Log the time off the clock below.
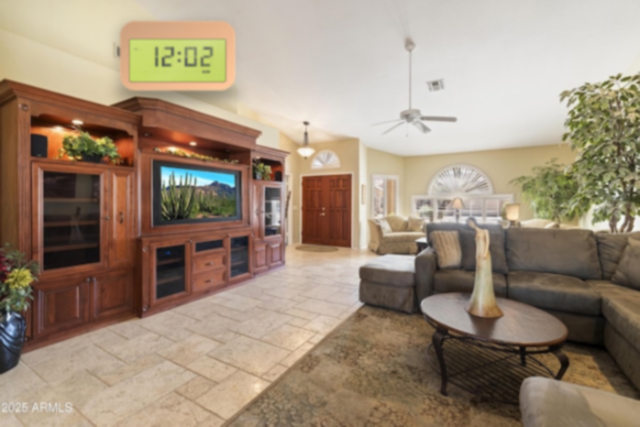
12:02
